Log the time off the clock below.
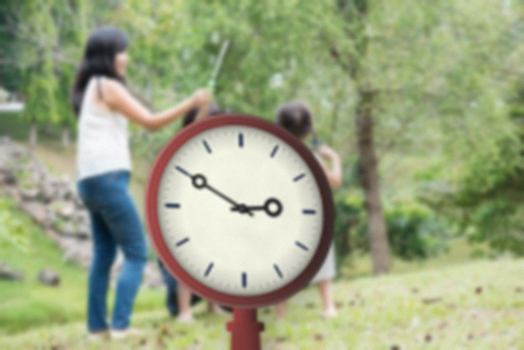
2:50
